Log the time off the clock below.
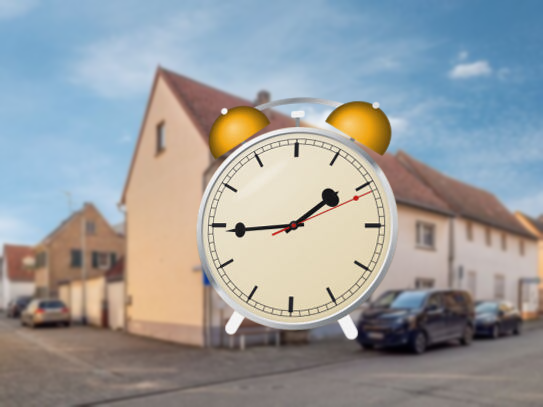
1:44:11
